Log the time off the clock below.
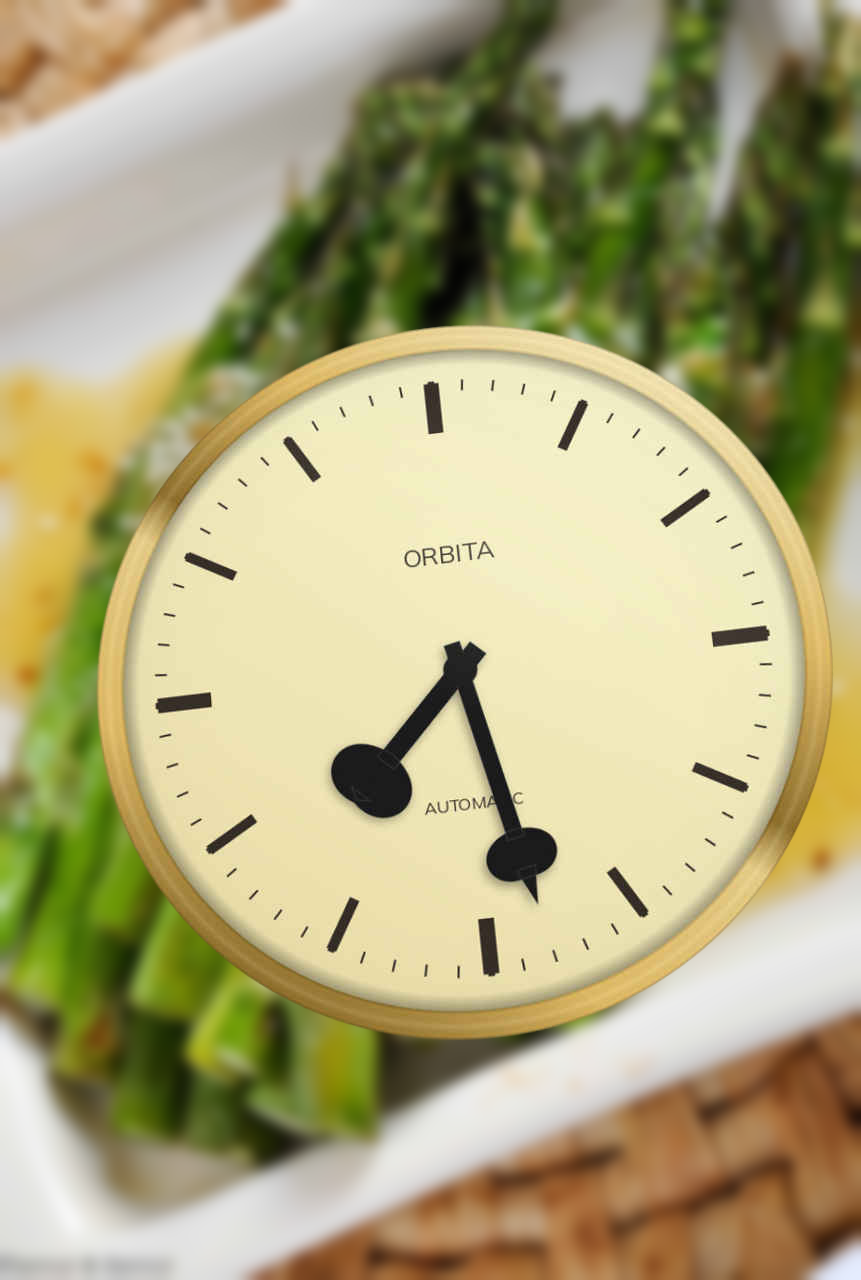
7:28
